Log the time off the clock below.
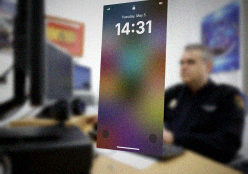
14:31
